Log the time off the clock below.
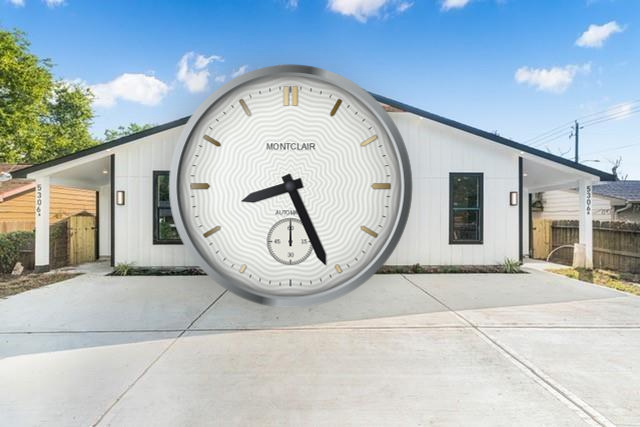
8:26
